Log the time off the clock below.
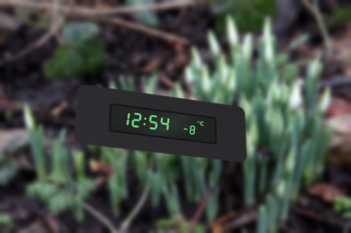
12:54
